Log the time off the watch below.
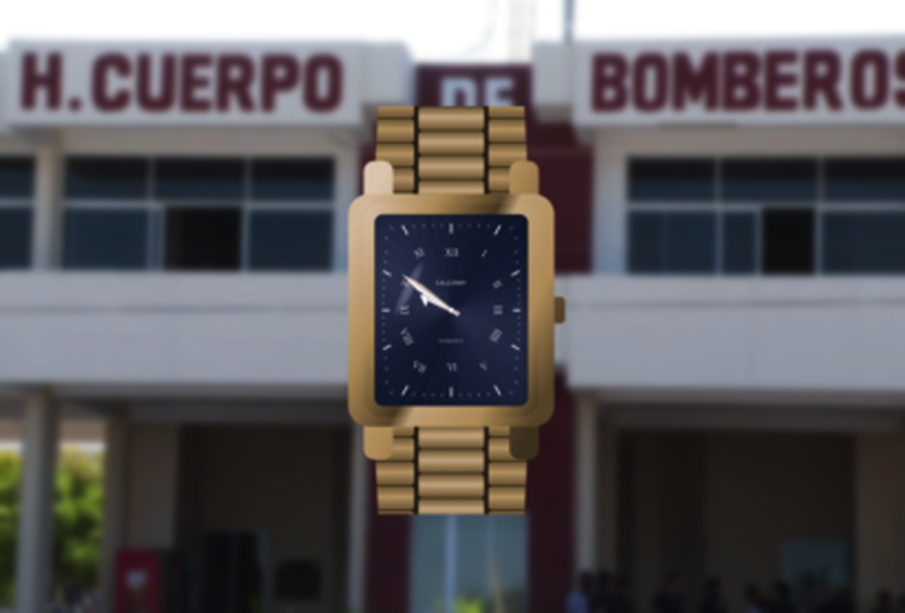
9:51
